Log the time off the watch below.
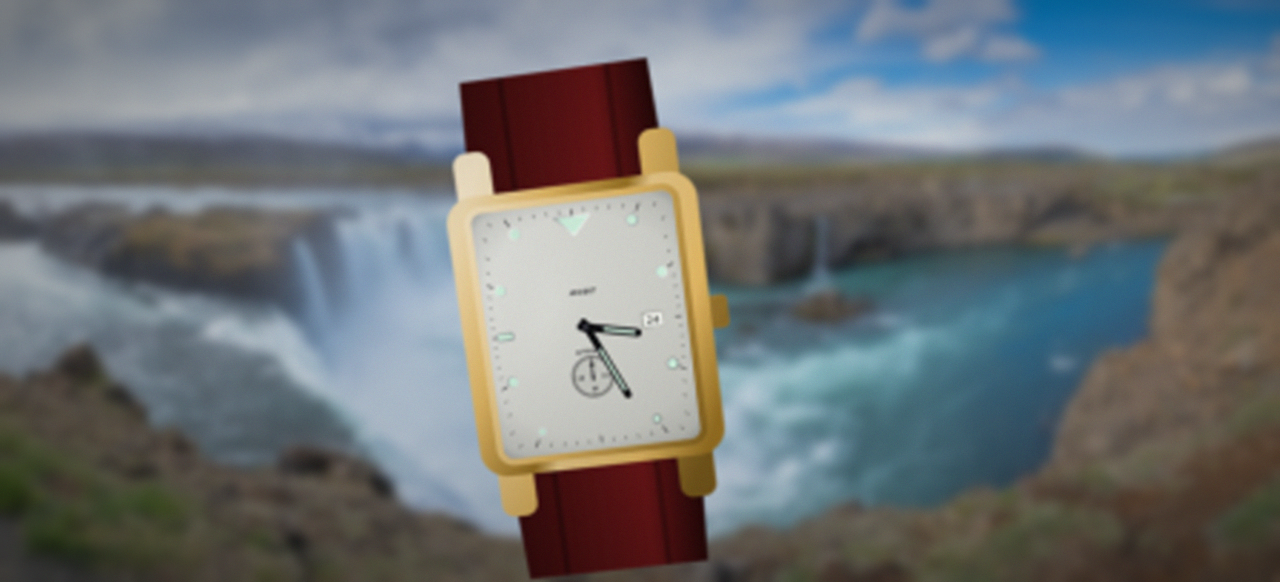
3:26
